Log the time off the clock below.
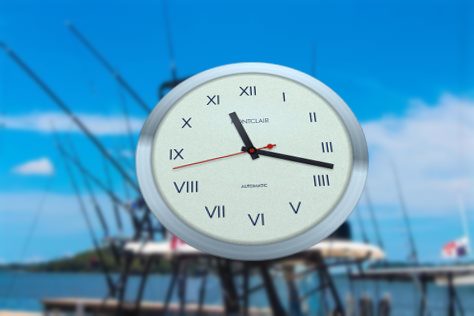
11:17:43
